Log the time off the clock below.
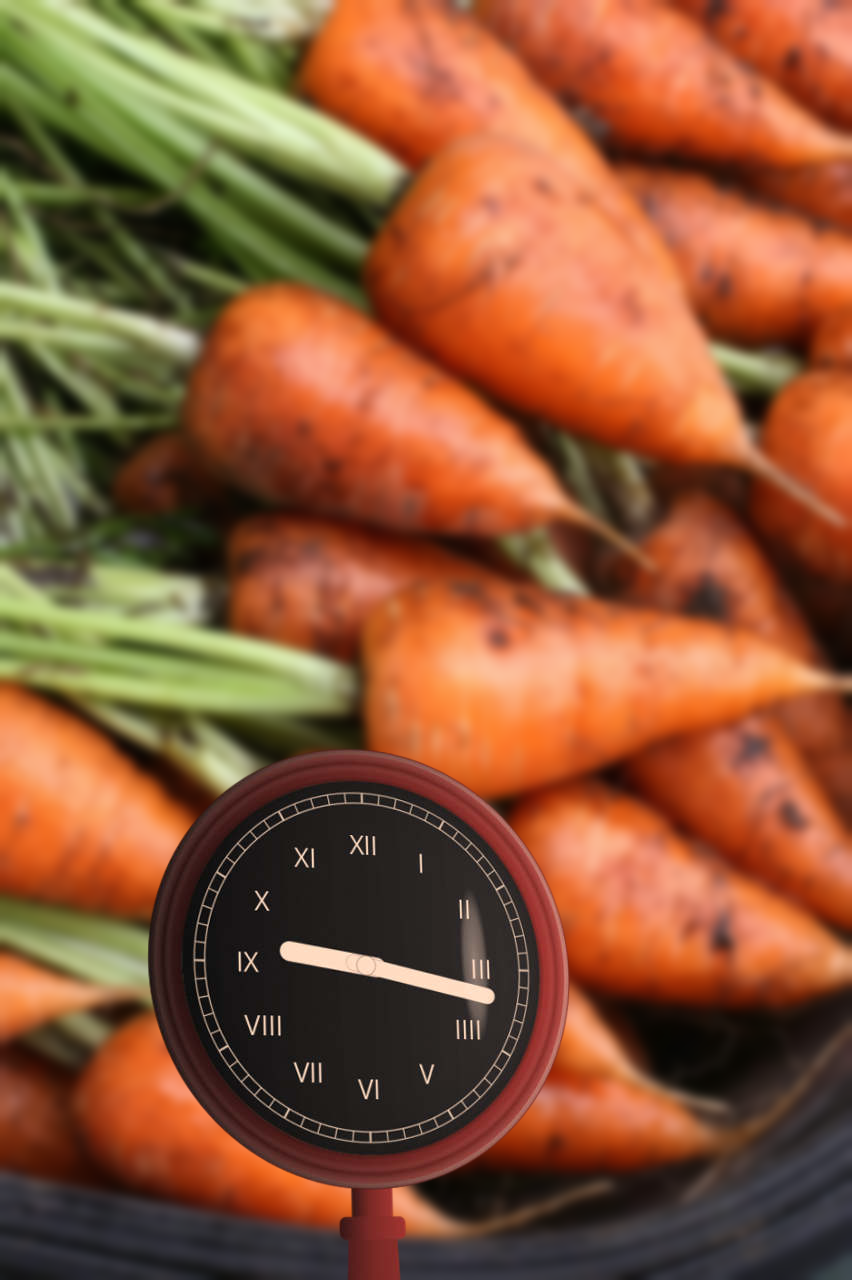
9:17
